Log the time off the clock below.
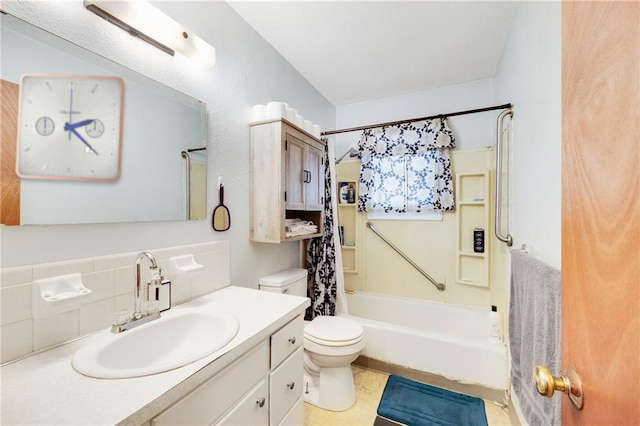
2:22
